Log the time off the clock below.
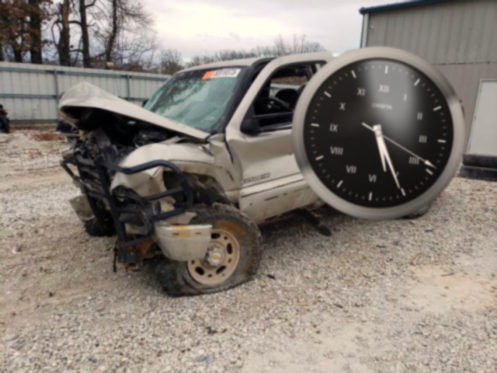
5:25:19
